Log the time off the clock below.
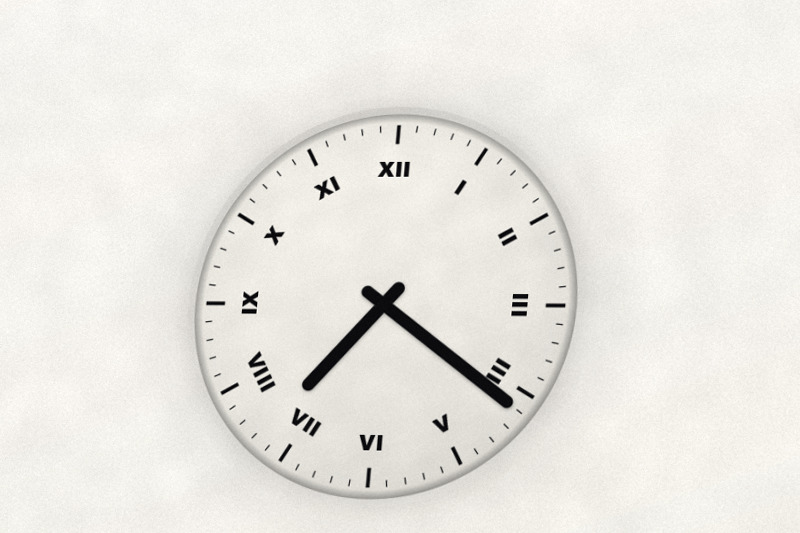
7:21
